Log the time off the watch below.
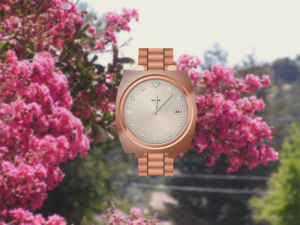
12:07
